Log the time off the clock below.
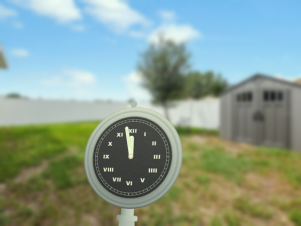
11:58
